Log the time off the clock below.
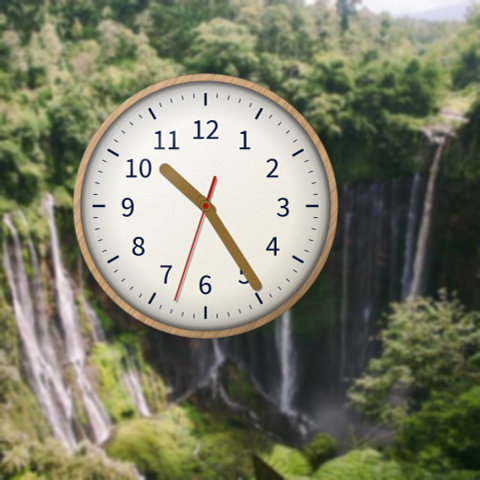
10:24:33
